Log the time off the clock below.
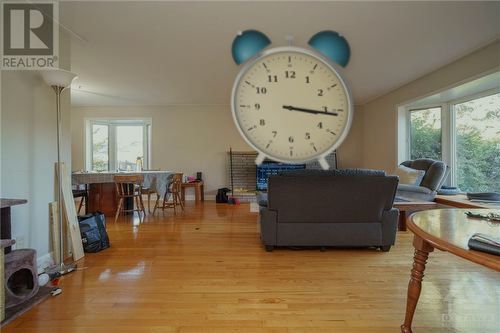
3:16
